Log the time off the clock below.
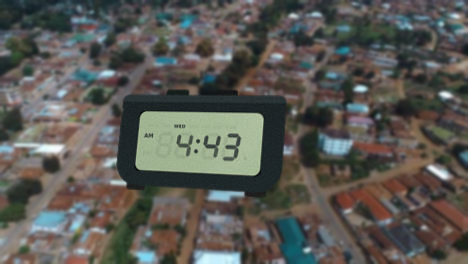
4:43
